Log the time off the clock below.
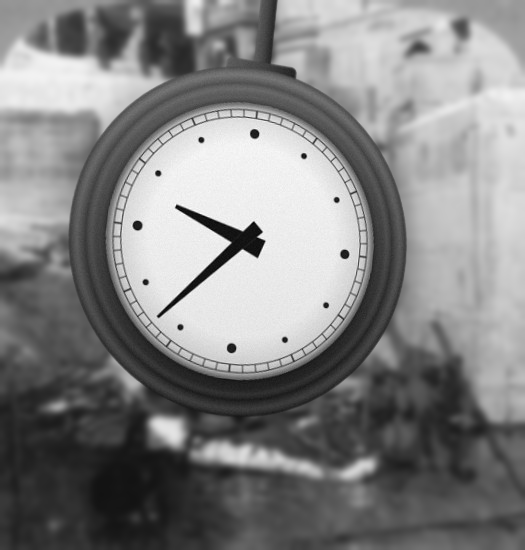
9:37
